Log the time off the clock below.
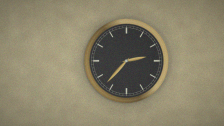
2:37
